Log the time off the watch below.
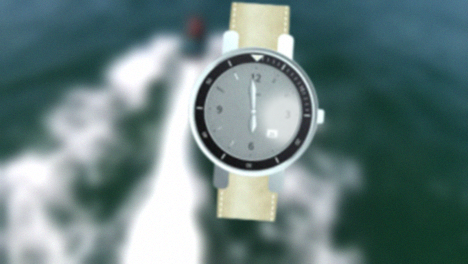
5:59
